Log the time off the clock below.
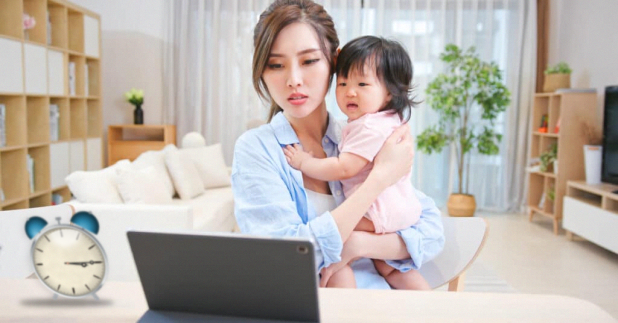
3:15
